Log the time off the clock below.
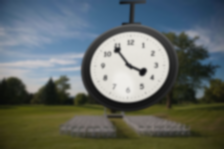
3:54
